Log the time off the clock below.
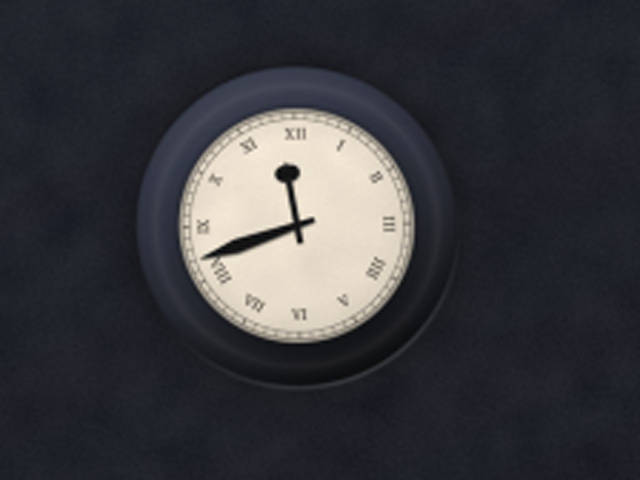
11:42
